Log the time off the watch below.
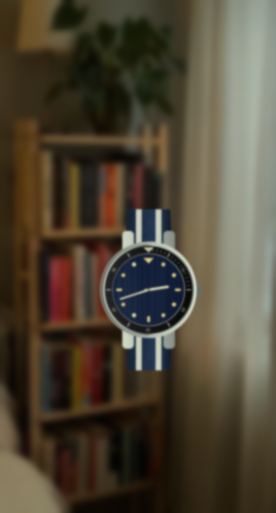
2:42
